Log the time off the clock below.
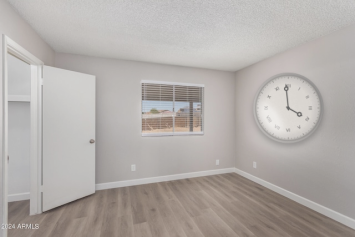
3:59
